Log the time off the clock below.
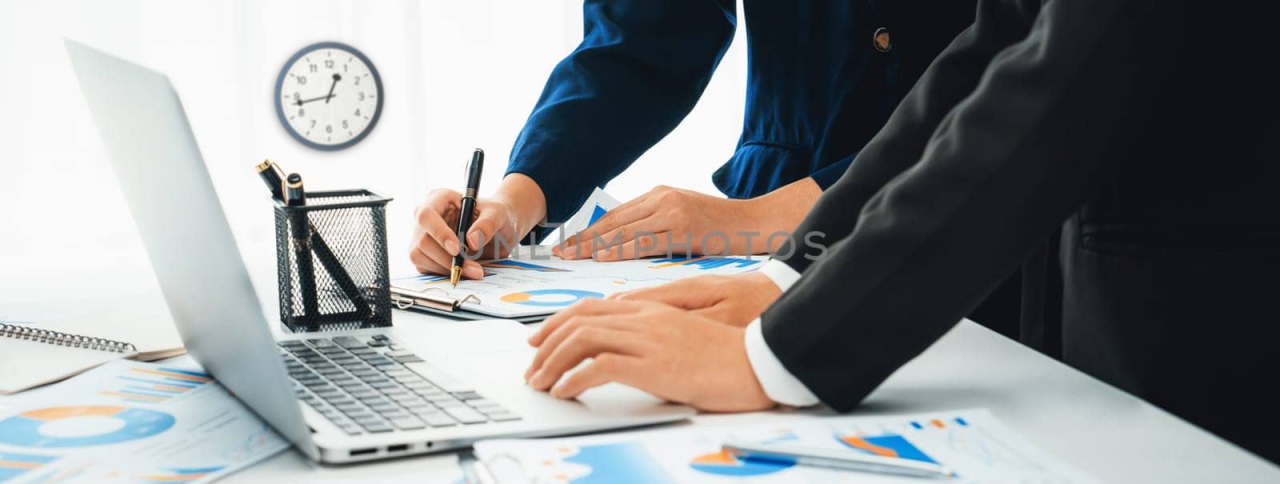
12:43
